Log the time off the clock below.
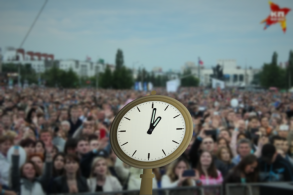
1:01
